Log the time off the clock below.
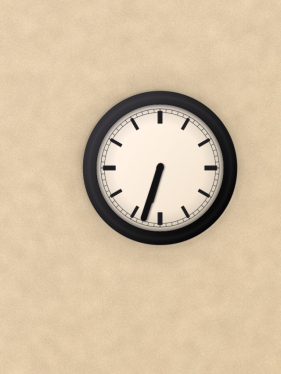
6:33
